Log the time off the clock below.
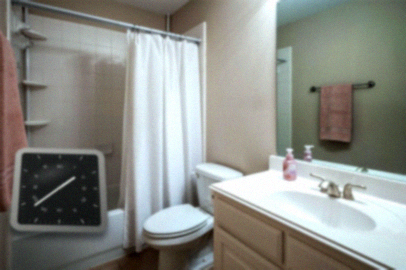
1:38
